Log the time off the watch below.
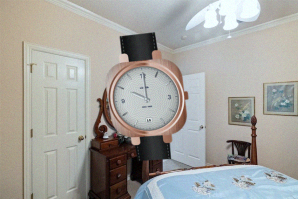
10:00
